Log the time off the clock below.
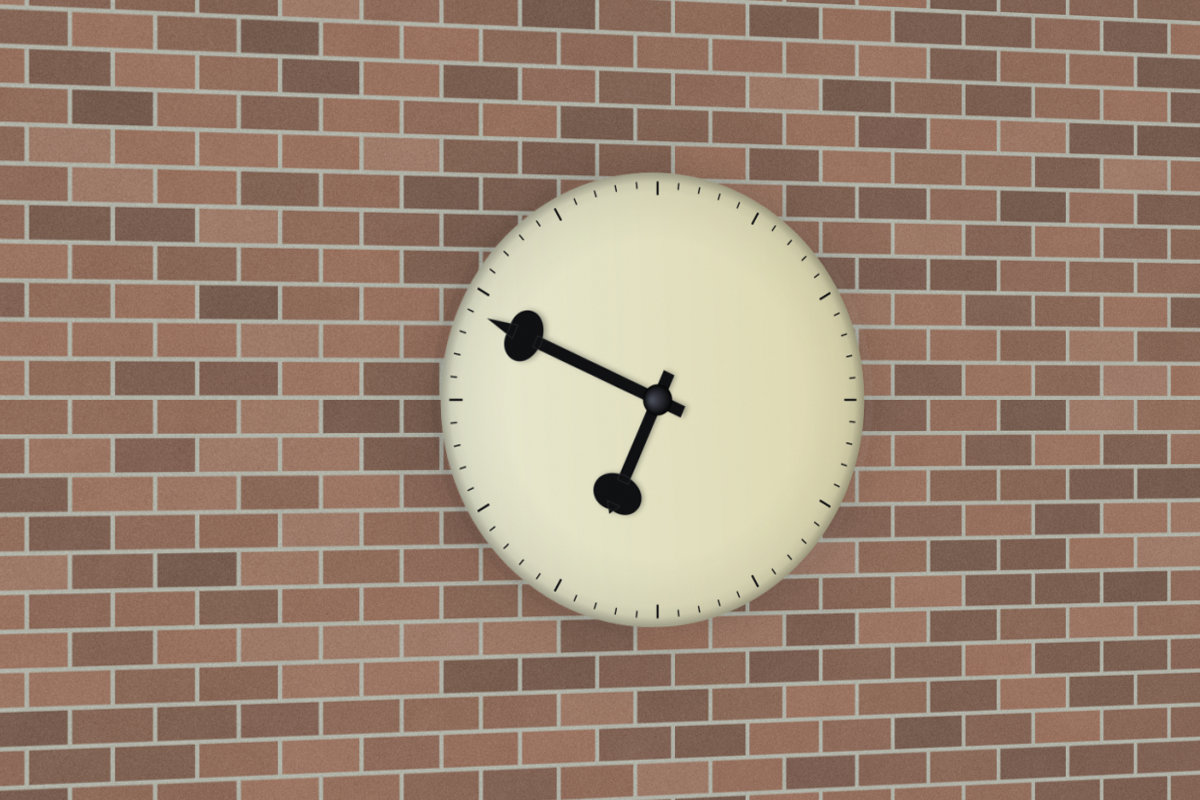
6:49
